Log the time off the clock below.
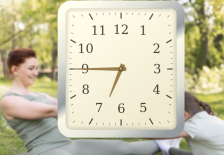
6:45
